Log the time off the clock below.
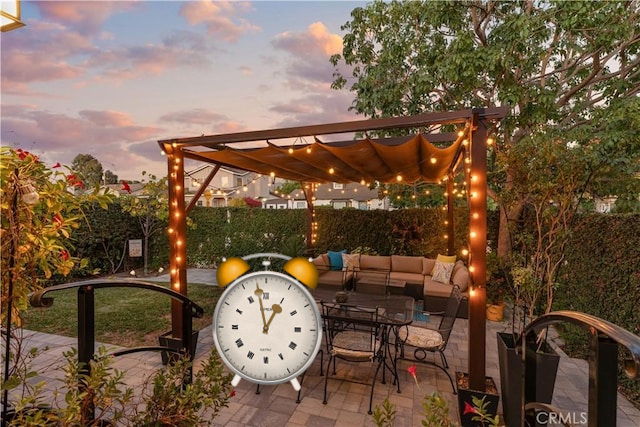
12:58
